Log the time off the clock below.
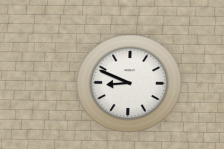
8:49
